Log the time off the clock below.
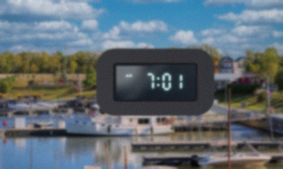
7:01
